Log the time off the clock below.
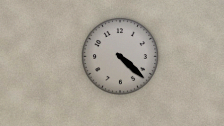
4:22
